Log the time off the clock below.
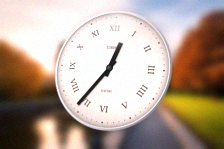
12:36
